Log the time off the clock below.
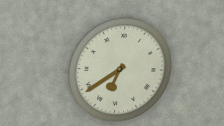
6:39
